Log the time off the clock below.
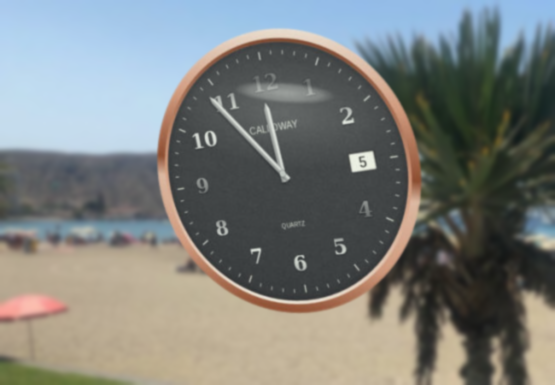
11:54
